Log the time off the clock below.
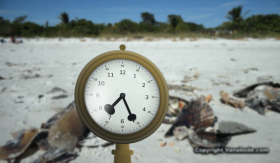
7:26
